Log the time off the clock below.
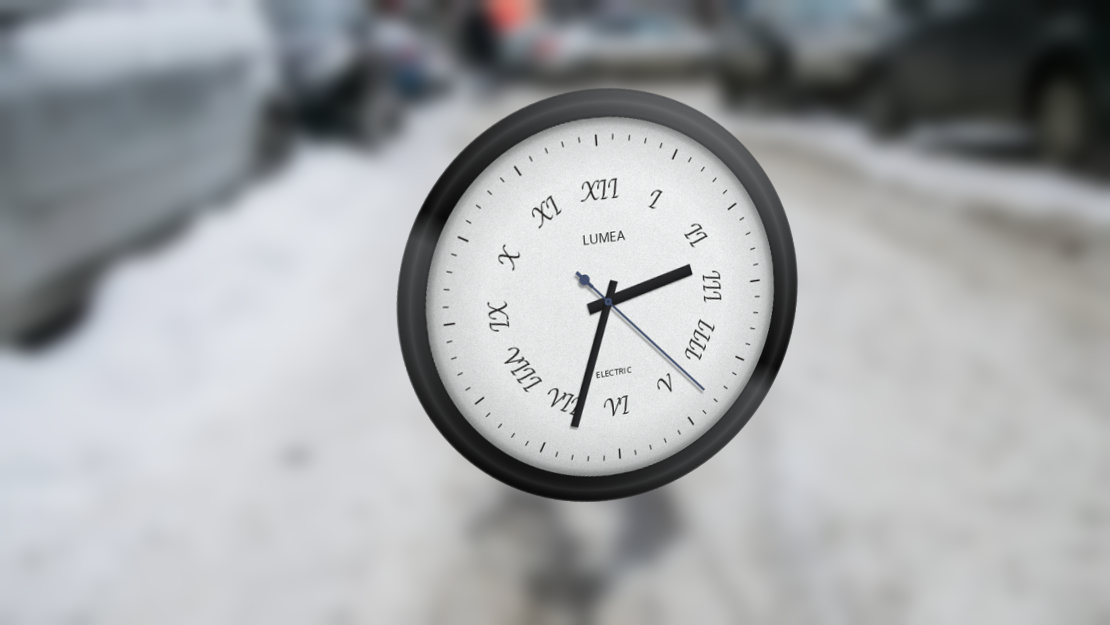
2:33:23
